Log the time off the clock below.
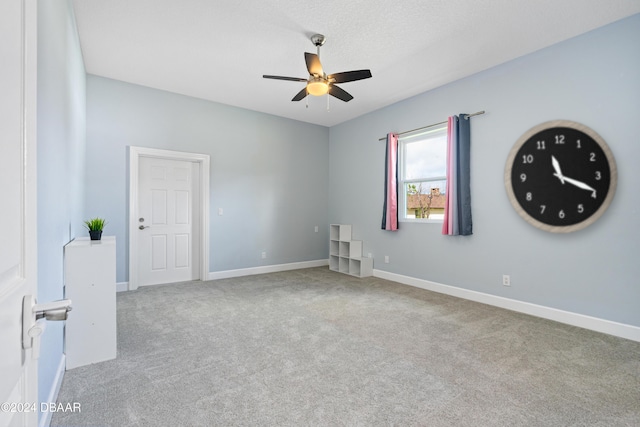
11:19
